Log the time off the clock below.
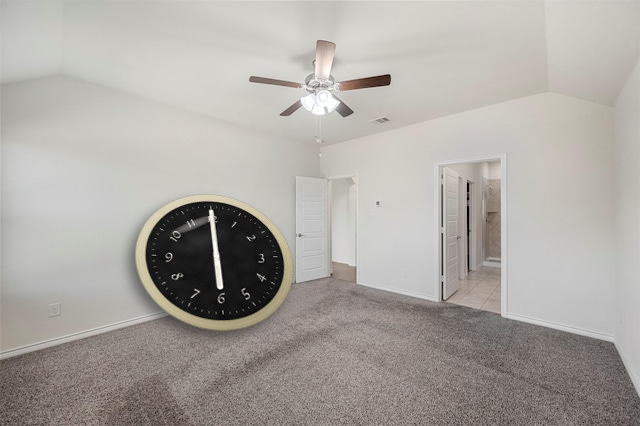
6:00
